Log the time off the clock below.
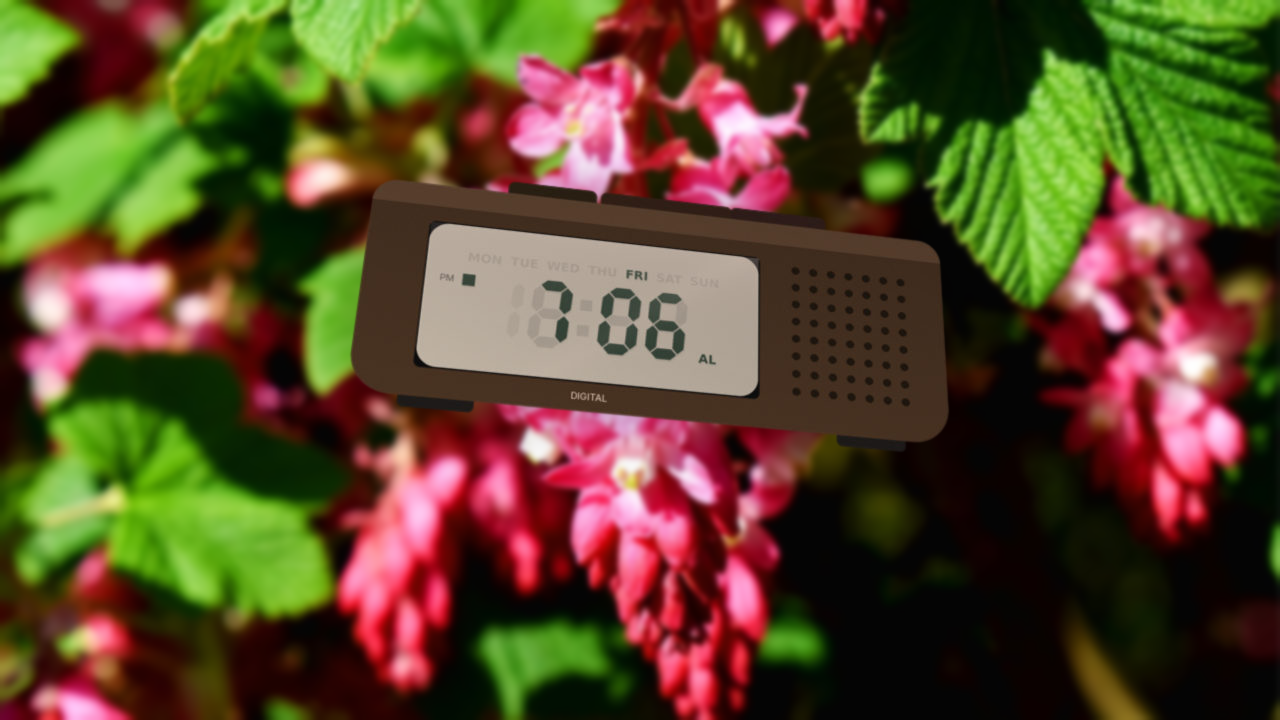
7:06
